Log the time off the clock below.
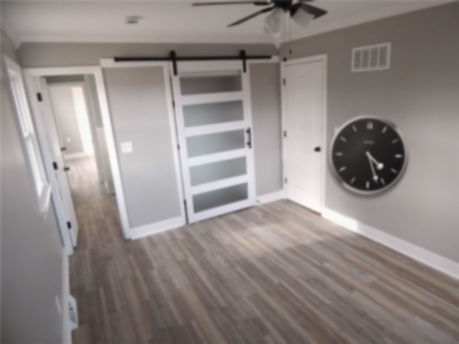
4:27
